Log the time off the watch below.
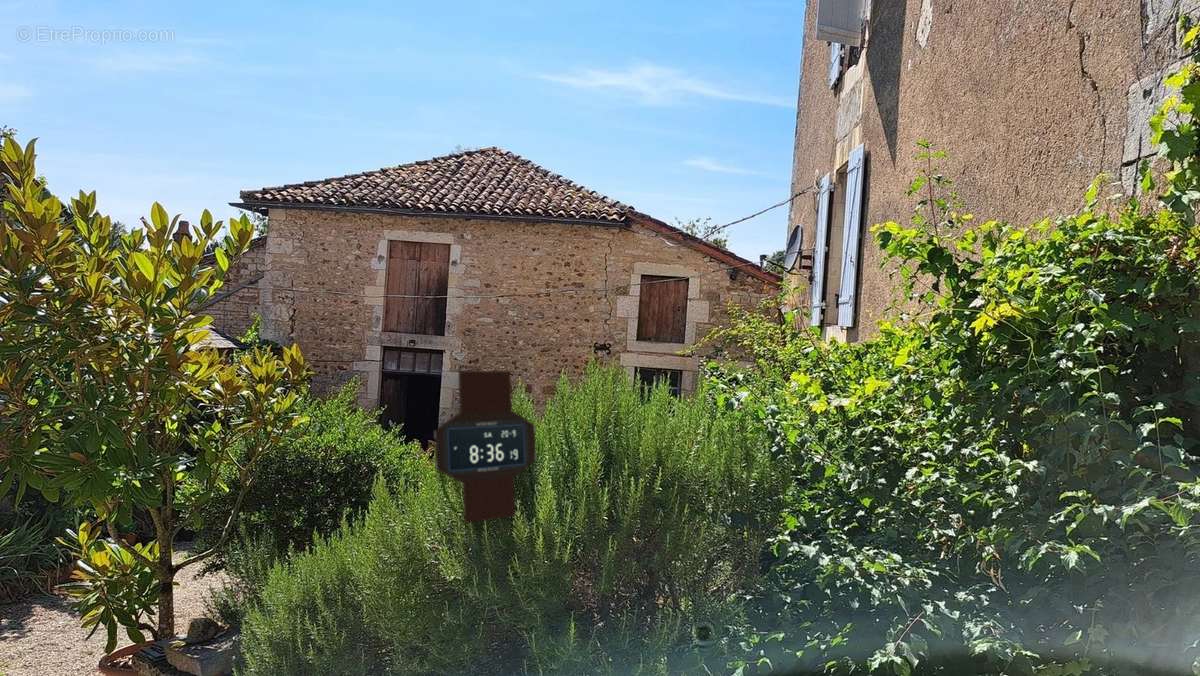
8:36:19
